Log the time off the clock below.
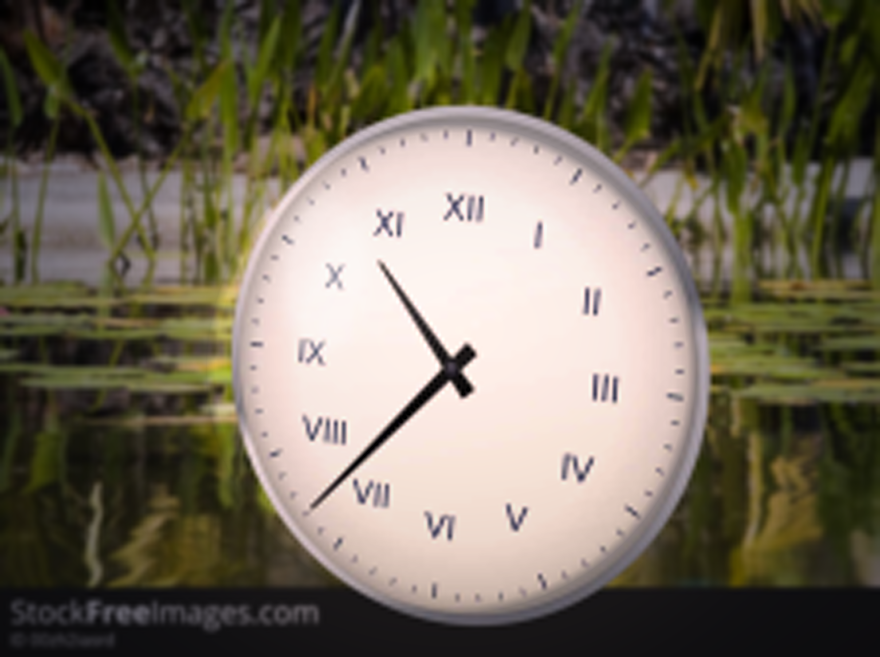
10:37
